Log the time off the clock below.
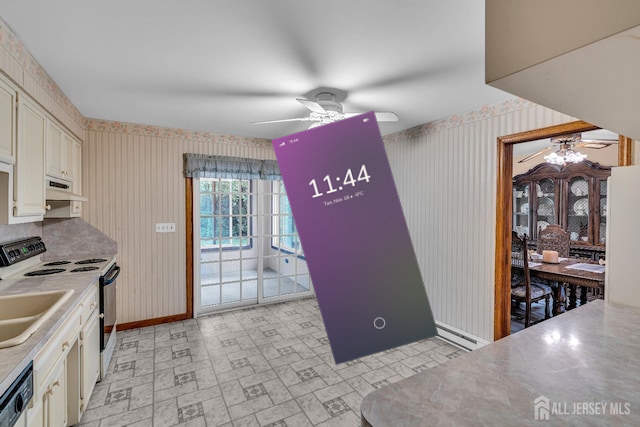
11:44
